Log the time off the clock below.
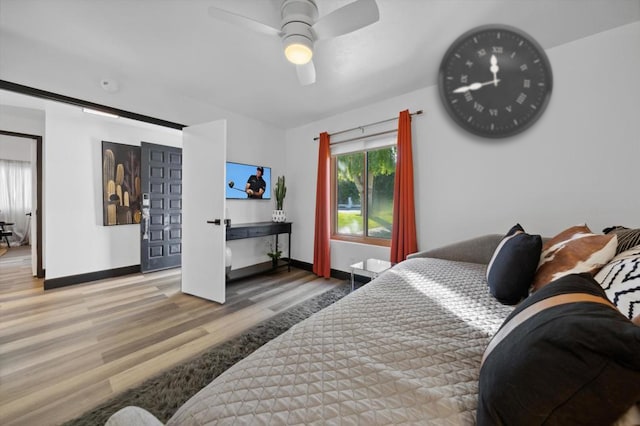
11:42
